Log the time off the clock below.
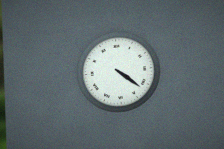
4:22
